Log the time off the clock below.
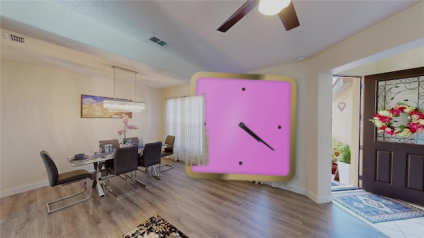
4:21
